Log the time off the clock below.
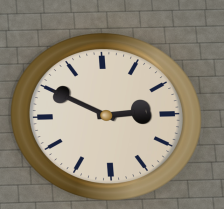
2:50
